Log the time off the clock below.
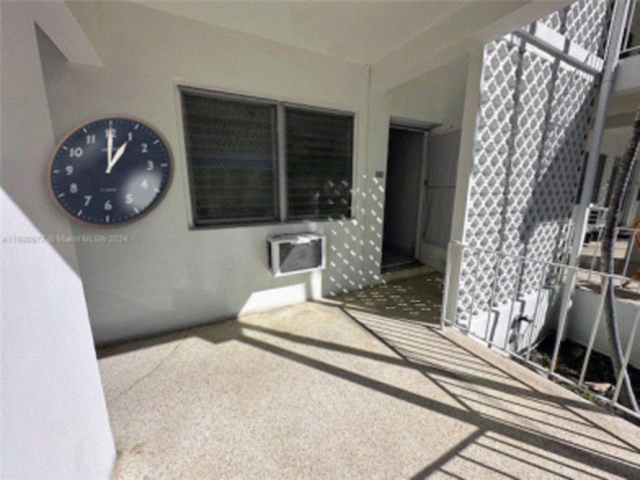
1:00
